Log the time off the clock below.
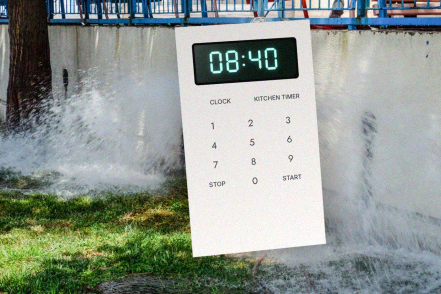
8:40
